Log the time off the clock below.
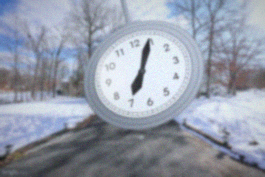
7:04
